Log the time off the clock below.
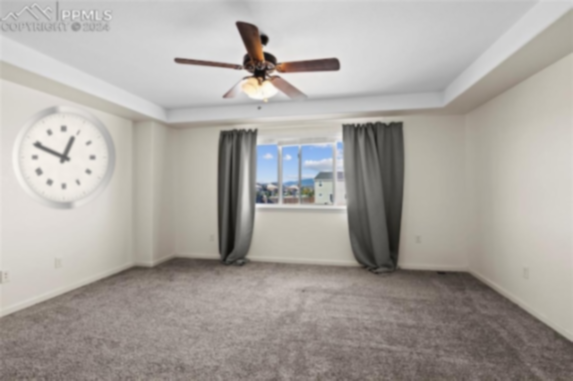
12:49
